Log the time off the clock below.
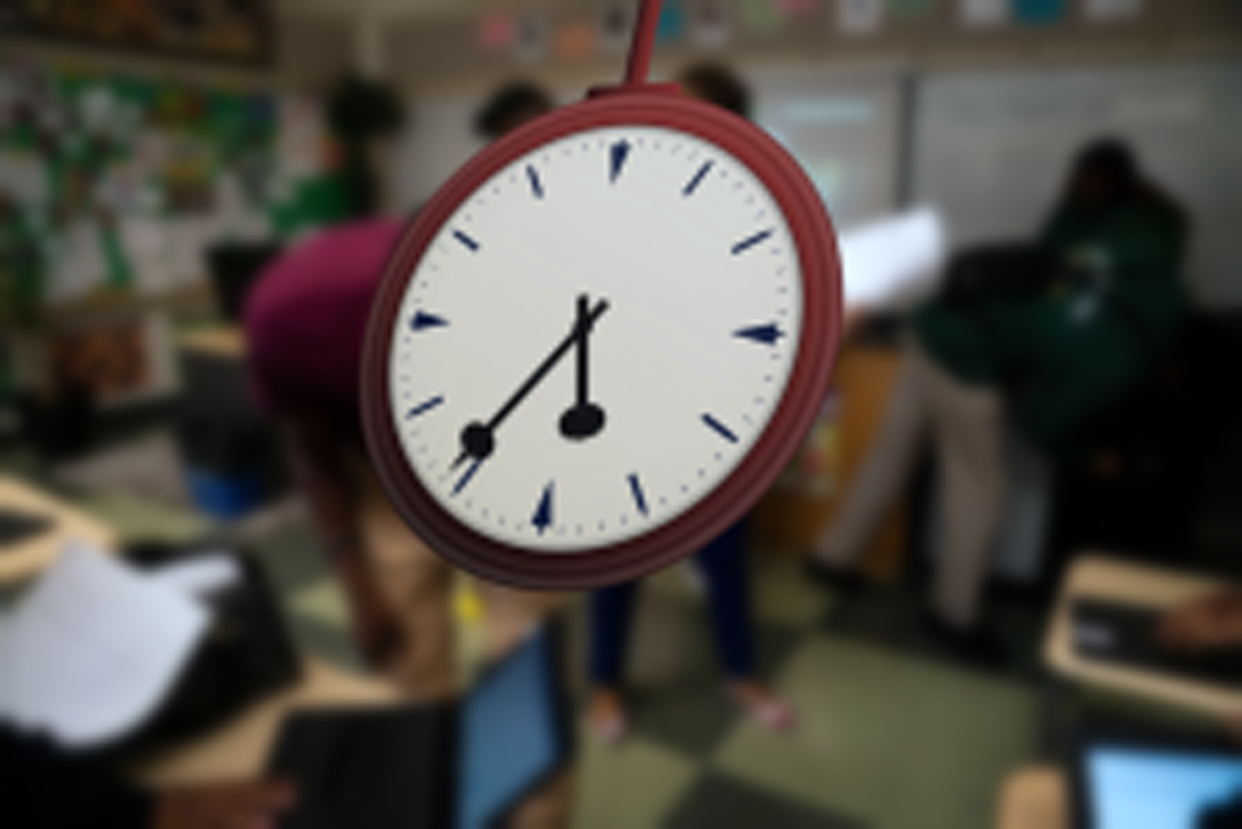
5:36
